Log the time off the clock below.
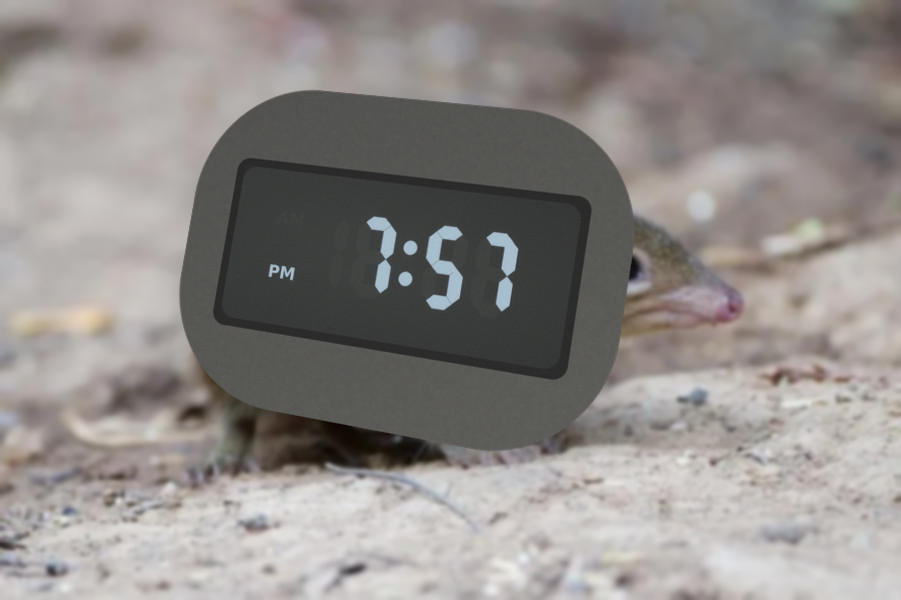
7:57
